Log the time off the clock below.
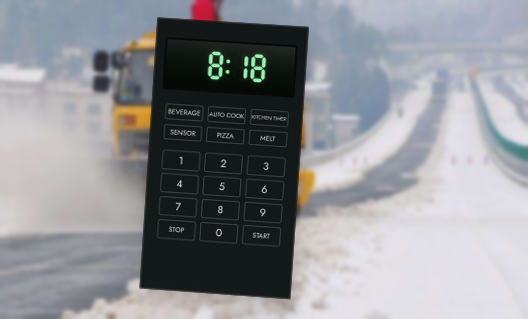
8:18
